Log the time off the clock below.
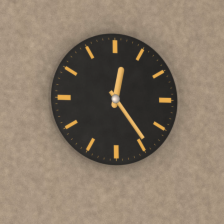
12:24
